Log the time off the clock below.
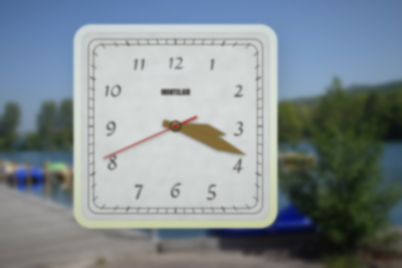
3:18:41
